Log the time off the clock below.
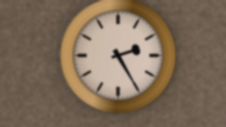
2:25
